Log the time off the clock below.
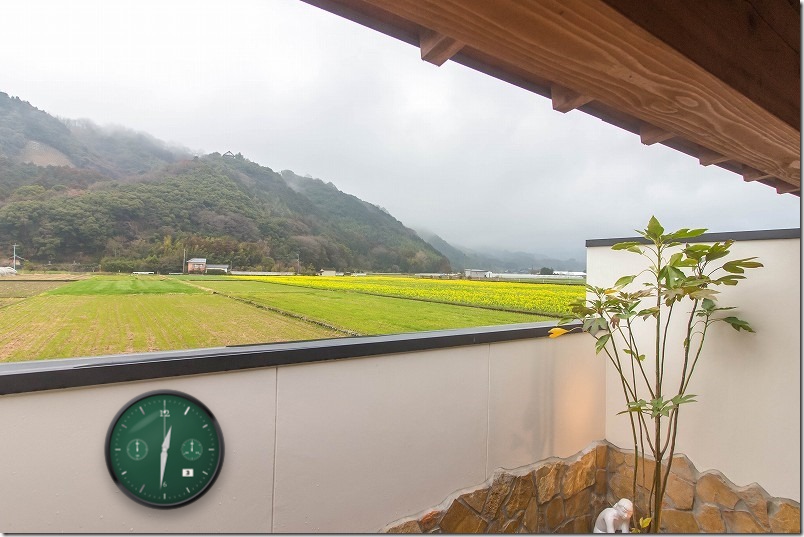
12:31
